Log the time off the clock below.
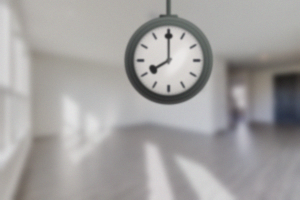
8:00
